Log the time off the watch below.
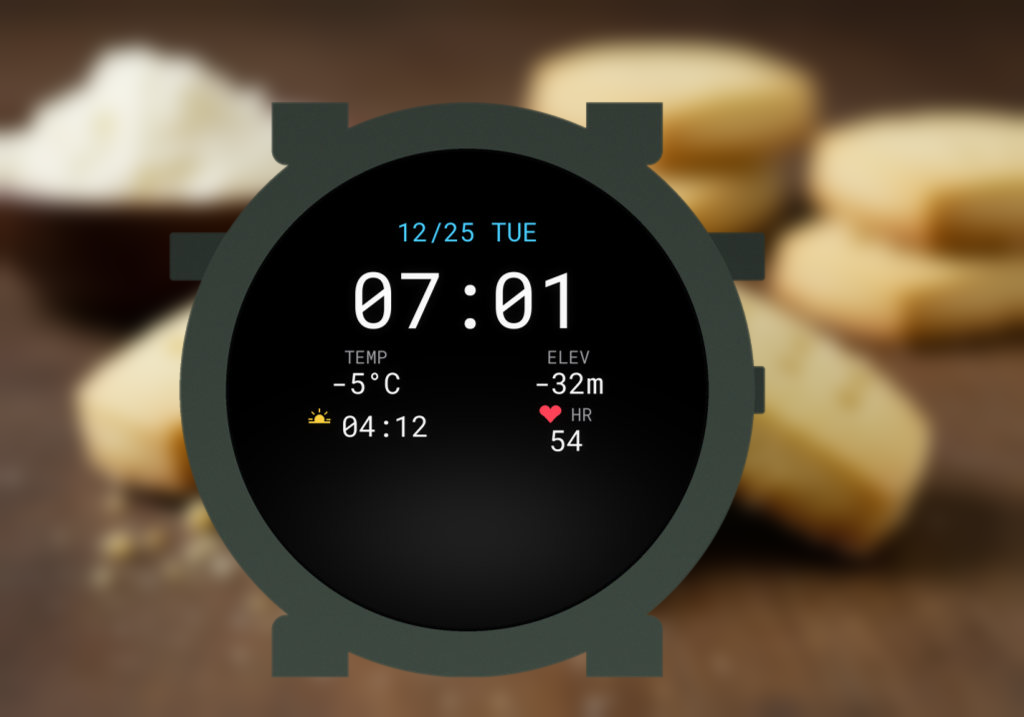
7:01
